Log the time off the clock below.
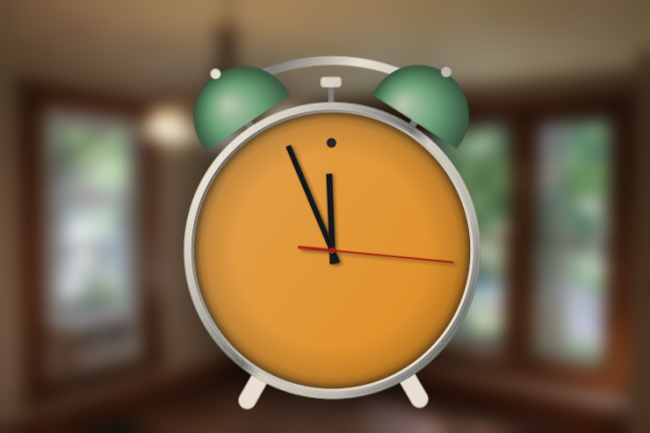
11:56:16
